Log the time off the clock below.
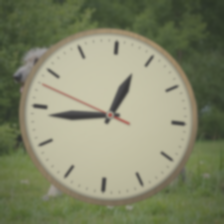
12:43:48
